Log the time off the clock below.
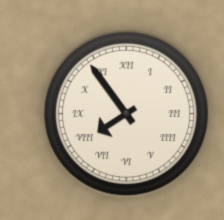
7:54
